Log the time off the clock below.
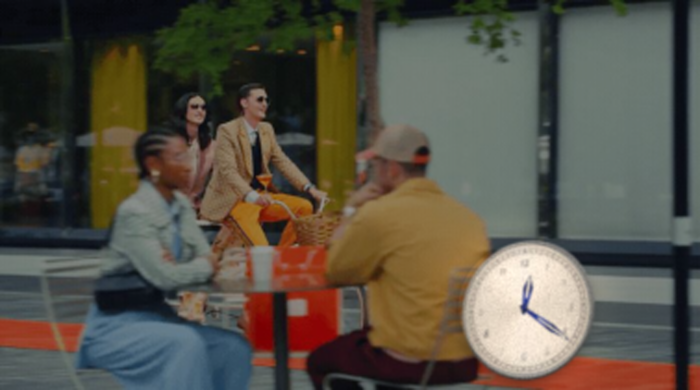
12:21
